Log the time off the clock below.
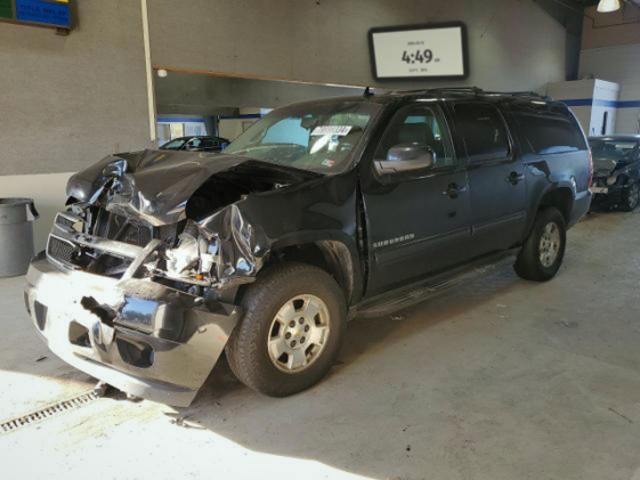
4:49
